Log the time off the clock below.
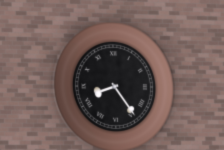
8:24
